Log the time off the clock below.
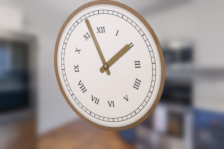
1:57
